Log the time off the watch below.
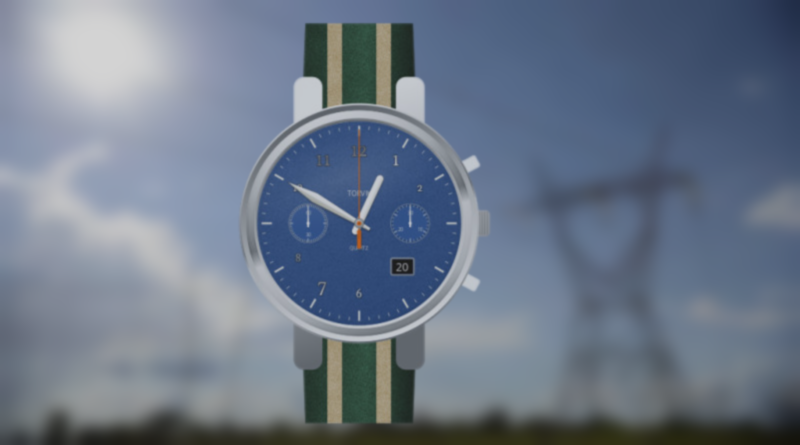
12:50
